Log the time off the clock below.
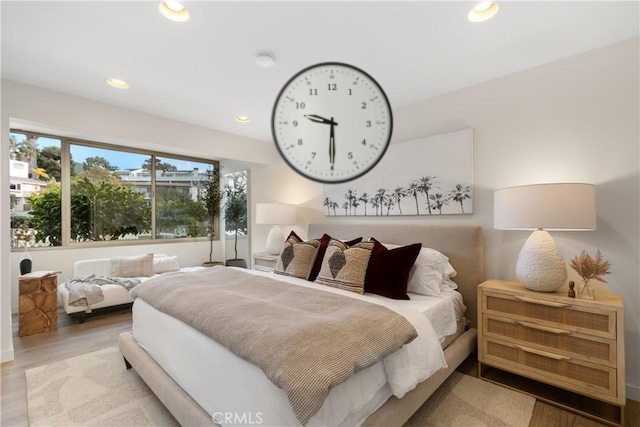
9:30
